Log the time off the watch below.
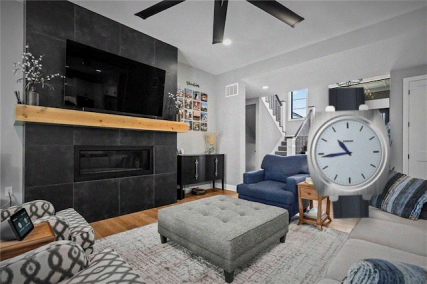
10:44
